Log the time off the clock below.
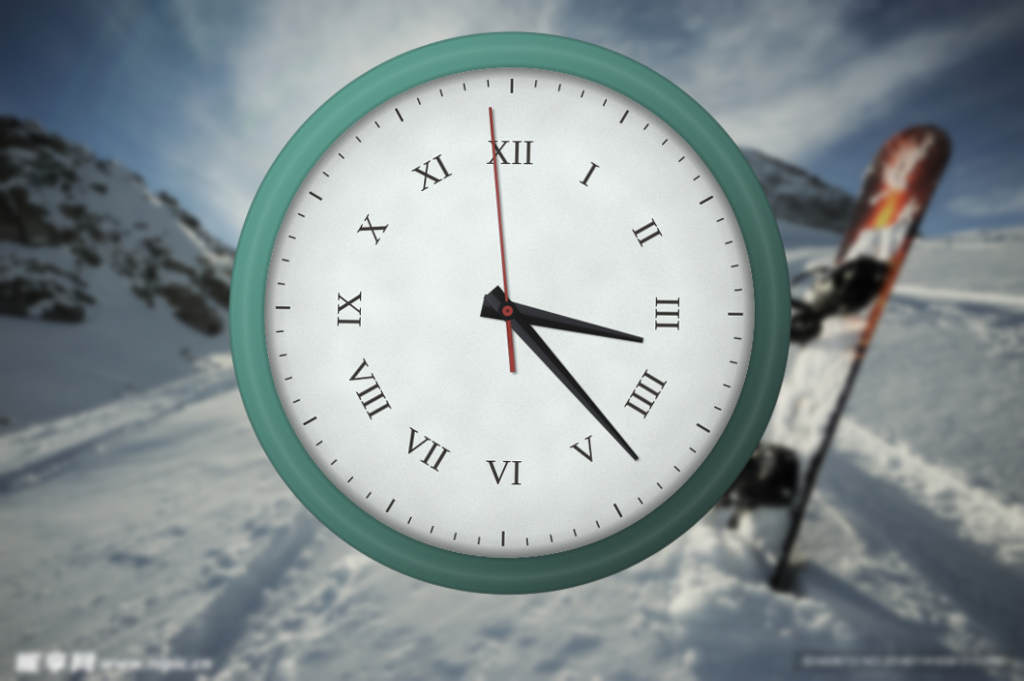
3:22:59
